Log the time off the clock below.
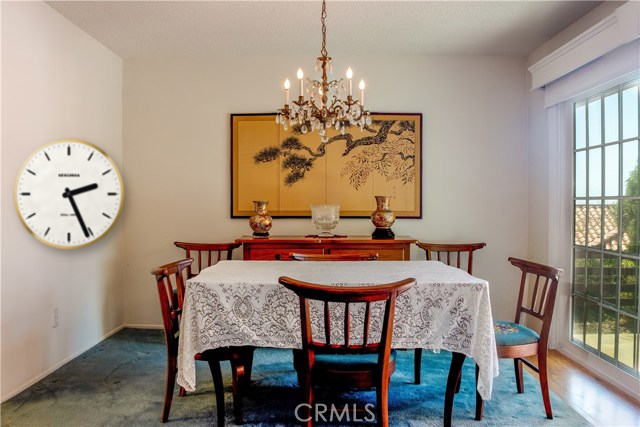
2:26
